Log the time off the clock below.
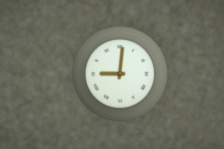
9:01
